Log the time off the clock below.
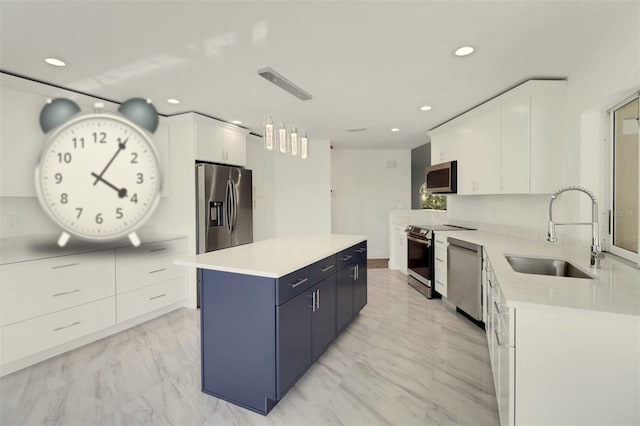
4:06
